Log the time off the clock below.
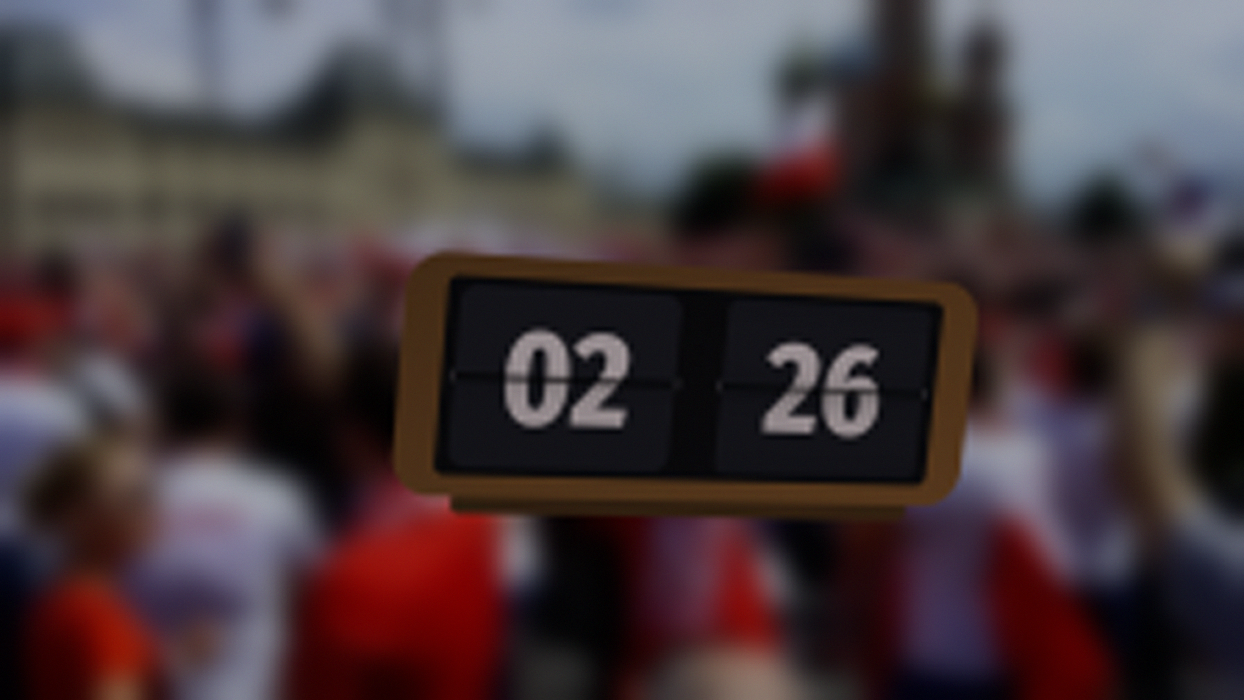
2:26
